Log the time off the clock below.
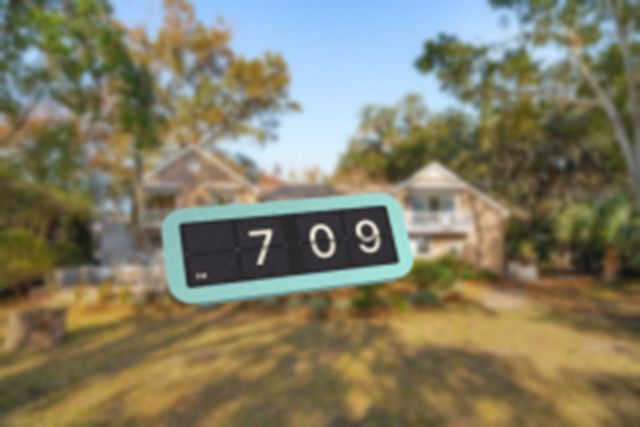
7:09
